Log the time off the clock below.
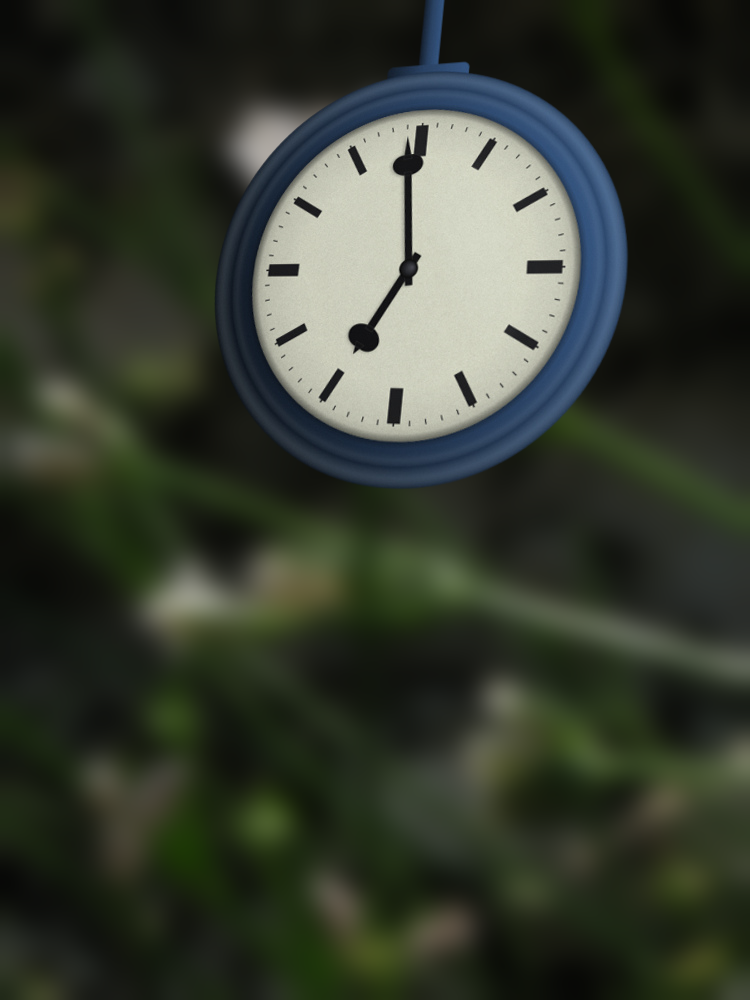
6:59
